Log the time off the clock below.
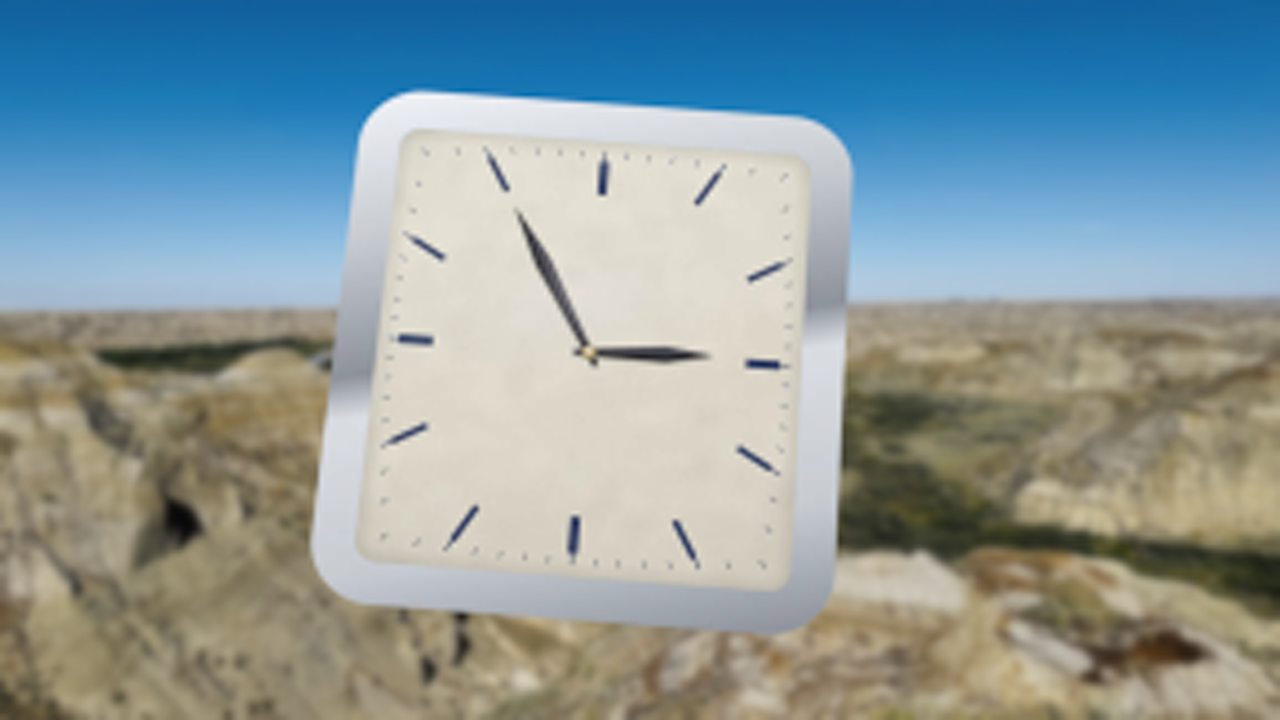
2:55
